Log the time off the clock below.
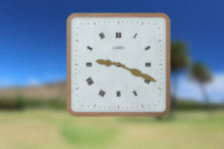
9:19
